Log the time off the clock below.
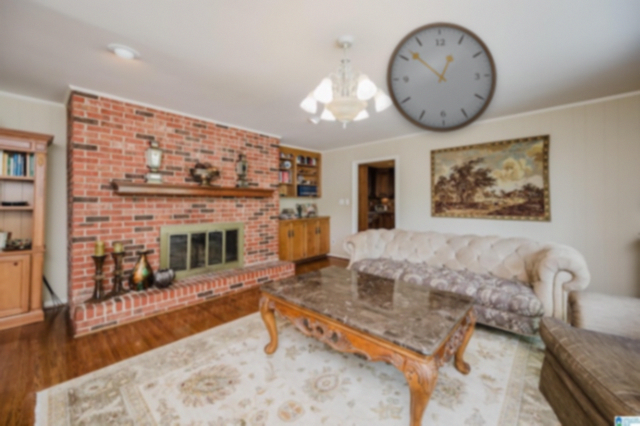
12:52
